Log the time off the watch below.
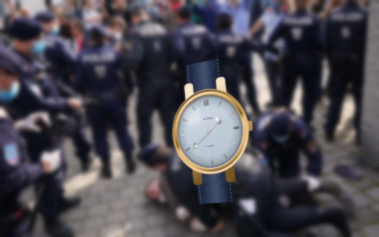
1:39
